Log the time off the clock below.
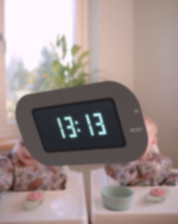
13:13
